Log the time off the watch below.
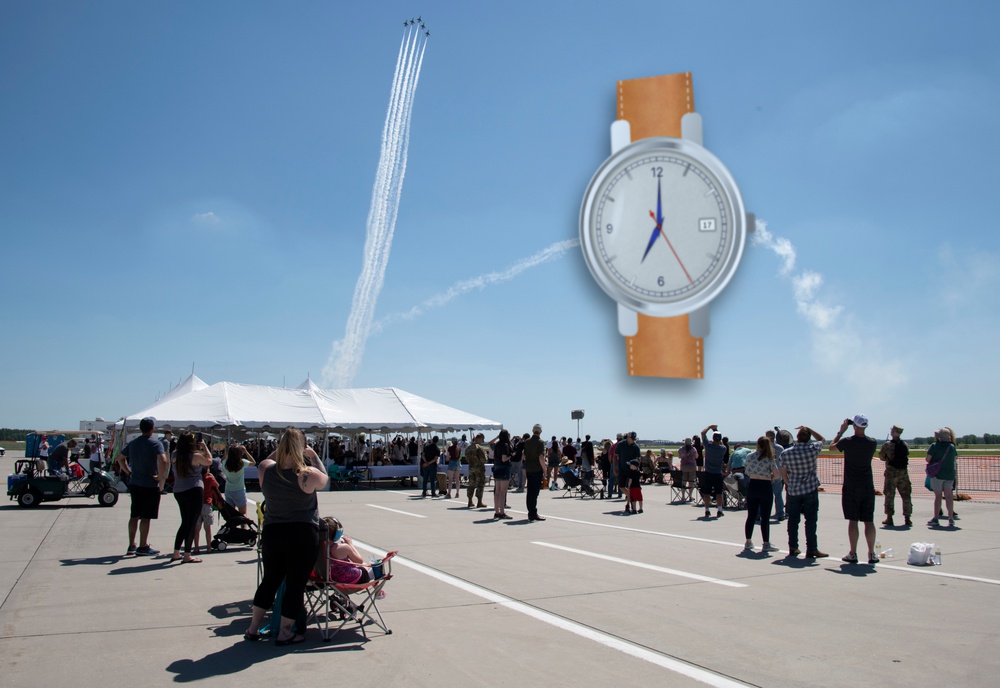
7:00:25
